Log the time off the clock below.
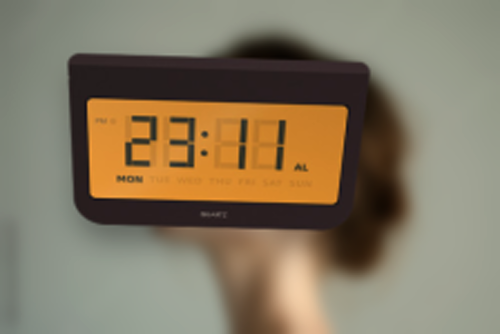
23:11
